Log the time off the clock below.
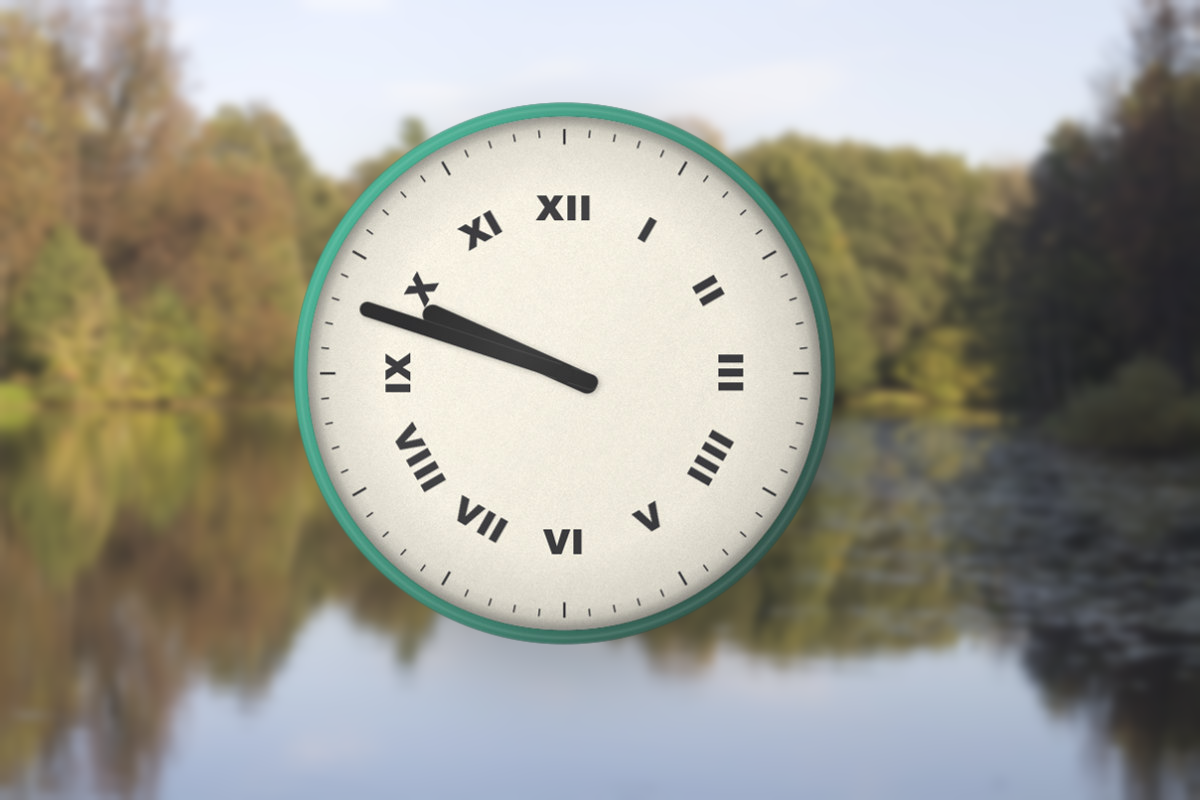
9:48
